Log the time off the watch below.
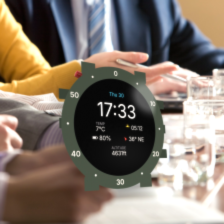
17:33
